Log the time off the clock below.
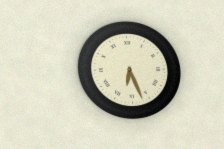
6:27
